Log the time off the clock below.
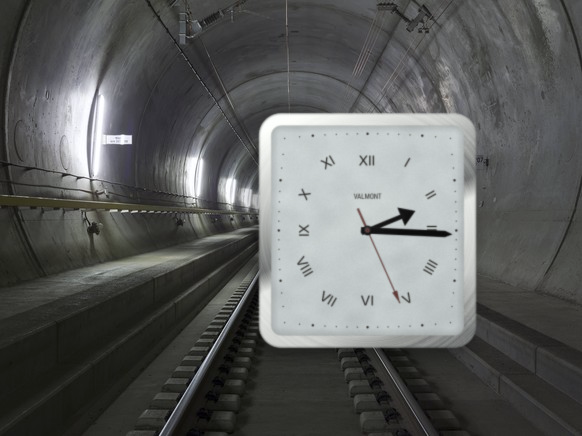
2:15:26
